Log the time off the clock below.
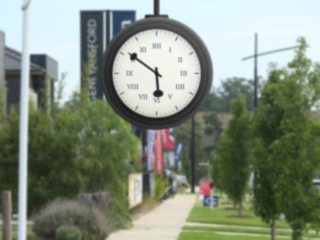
5:51
